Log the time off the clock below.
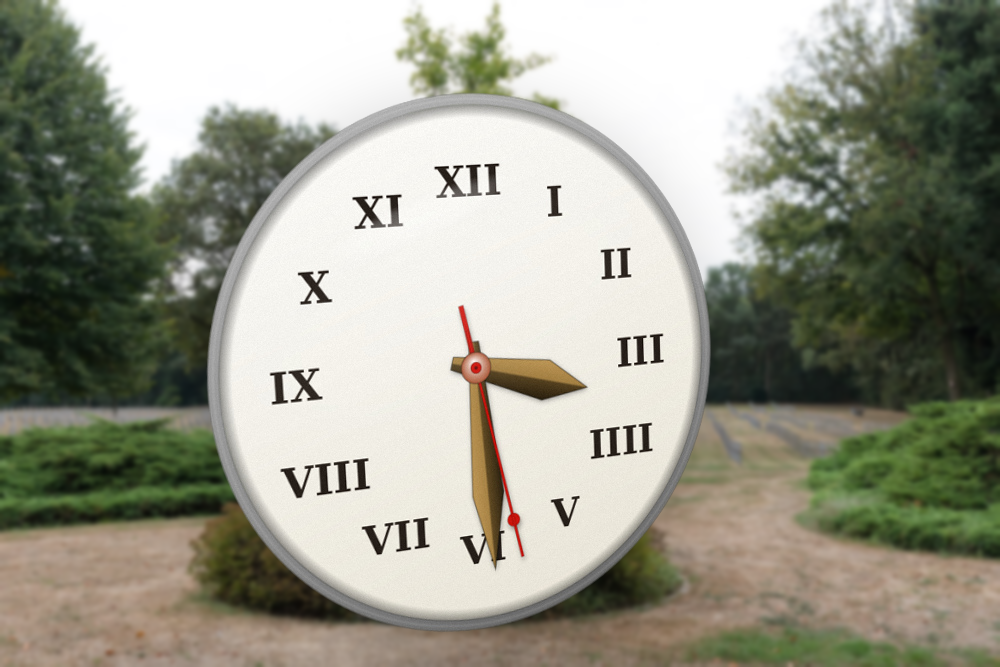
3:29:28
